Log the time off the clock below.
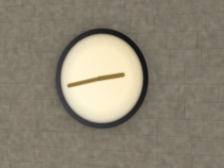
2:43
